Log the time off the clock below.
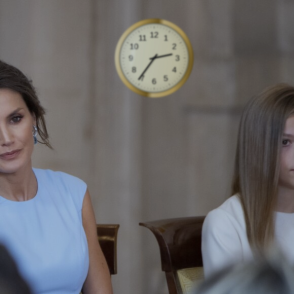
2:36
